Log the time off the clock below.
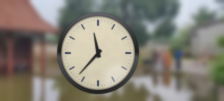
11:37
